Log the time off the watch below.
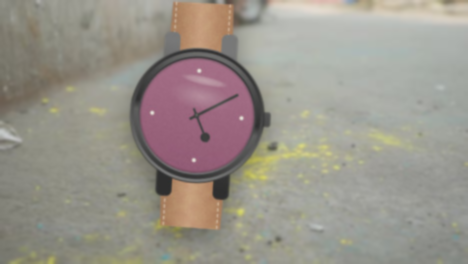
5:10
